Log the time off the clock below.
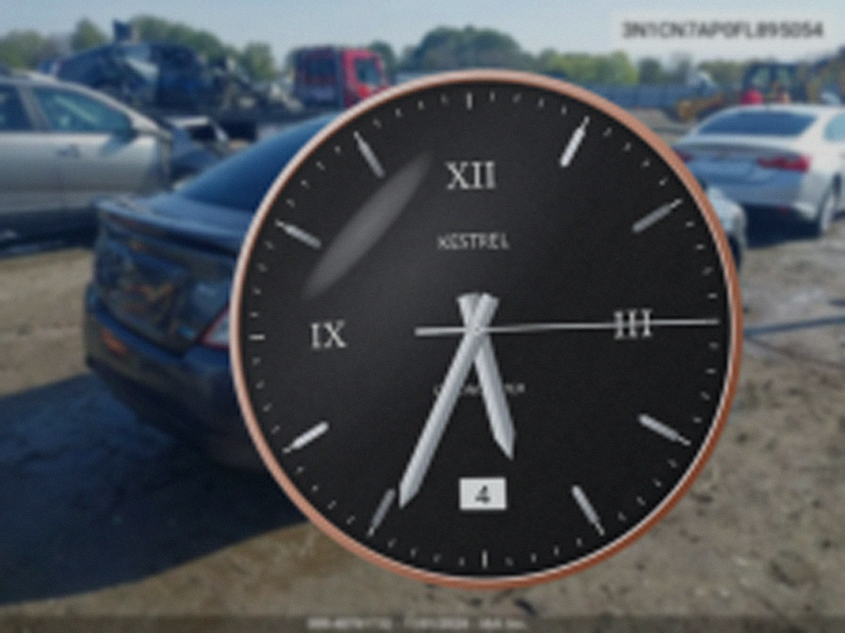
5:34:15
